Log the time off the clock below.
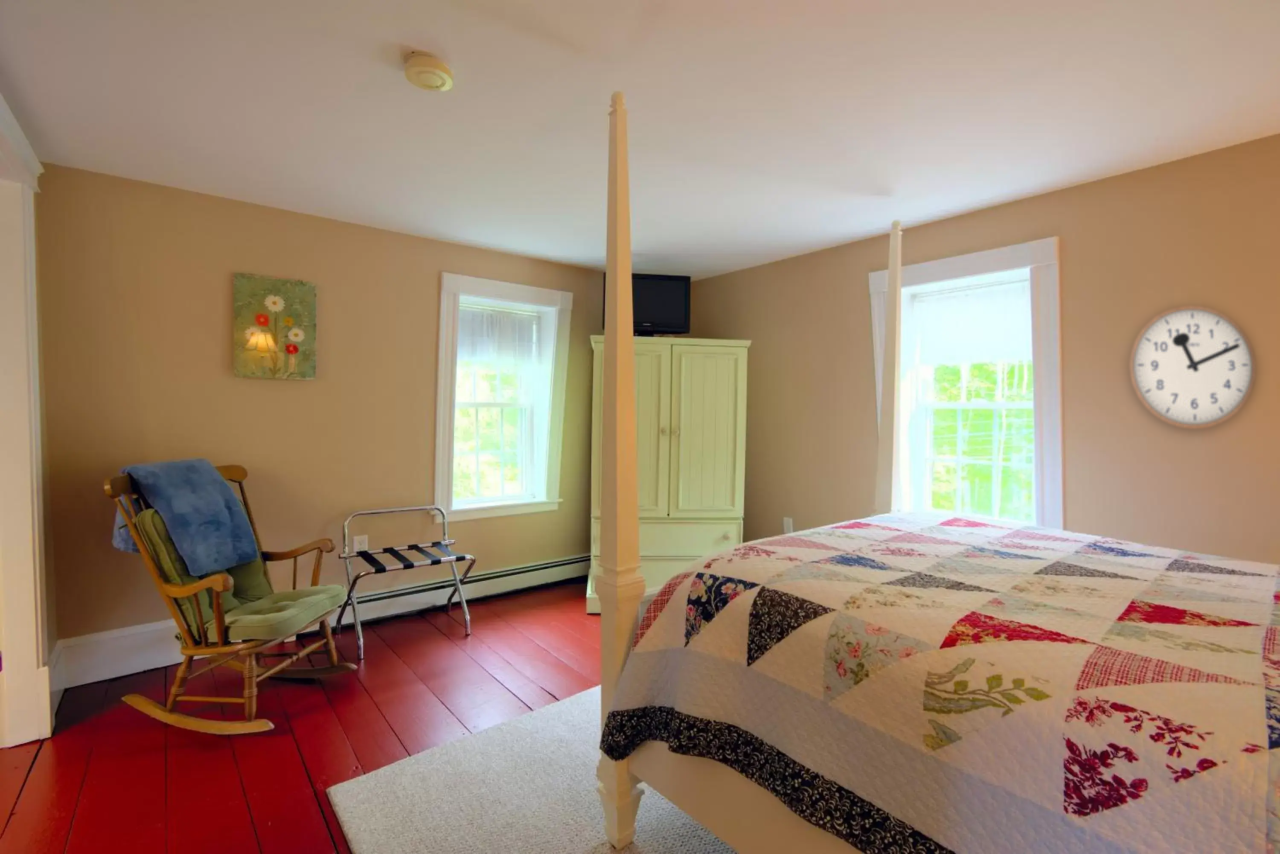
11:11
